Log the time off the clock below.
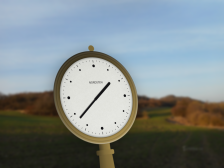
1:38
